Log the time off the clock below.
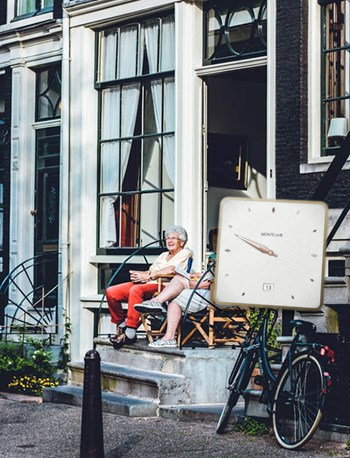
9:49
